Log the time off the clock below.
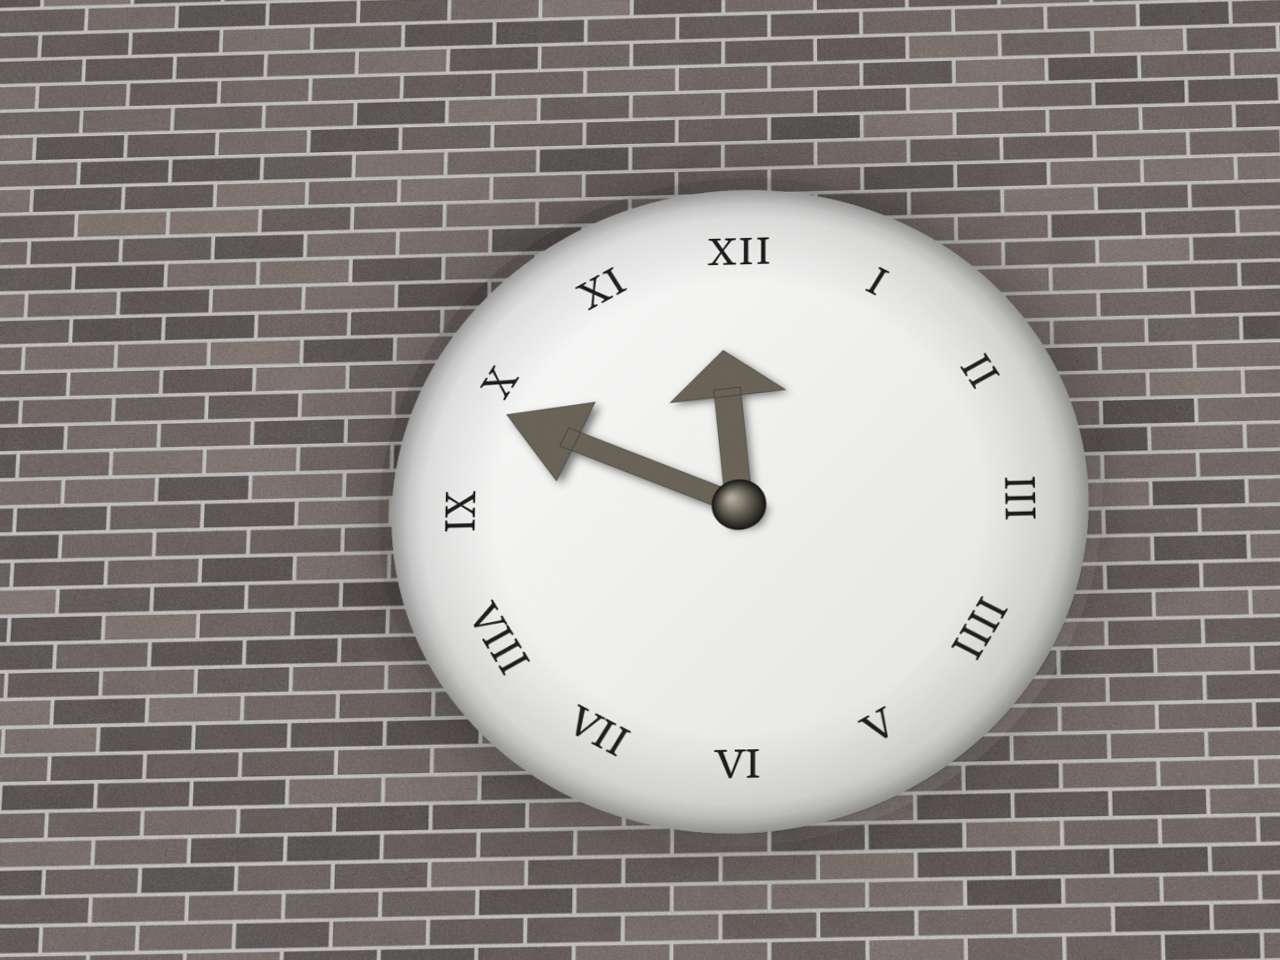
11:49
